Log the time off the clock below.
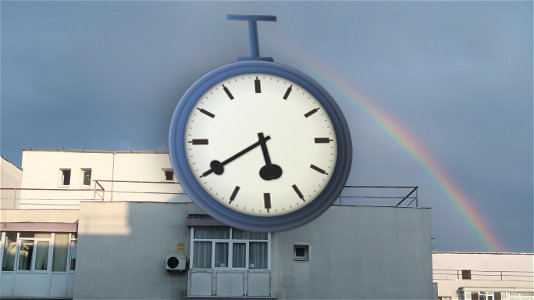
5:40
